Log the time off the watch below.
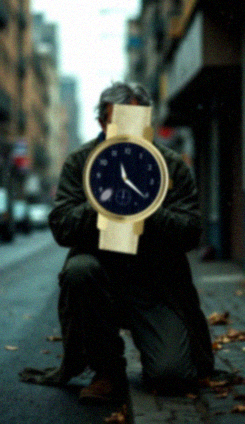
11:21
